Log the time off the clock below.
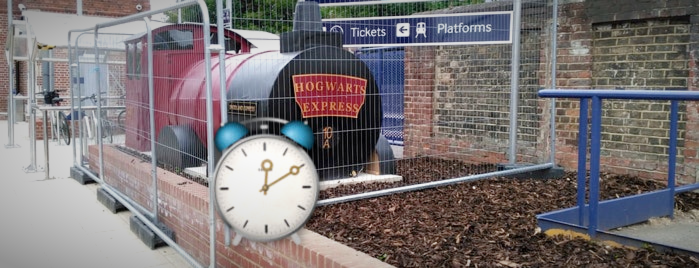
12:10
